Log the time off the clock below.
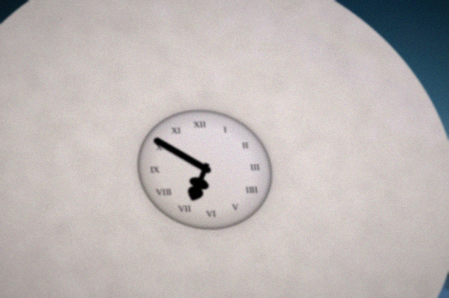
6:51
